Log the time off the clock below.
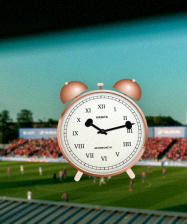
10:13
